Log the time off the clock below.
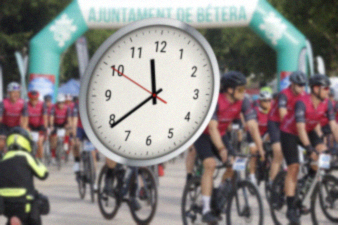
11:38:50
